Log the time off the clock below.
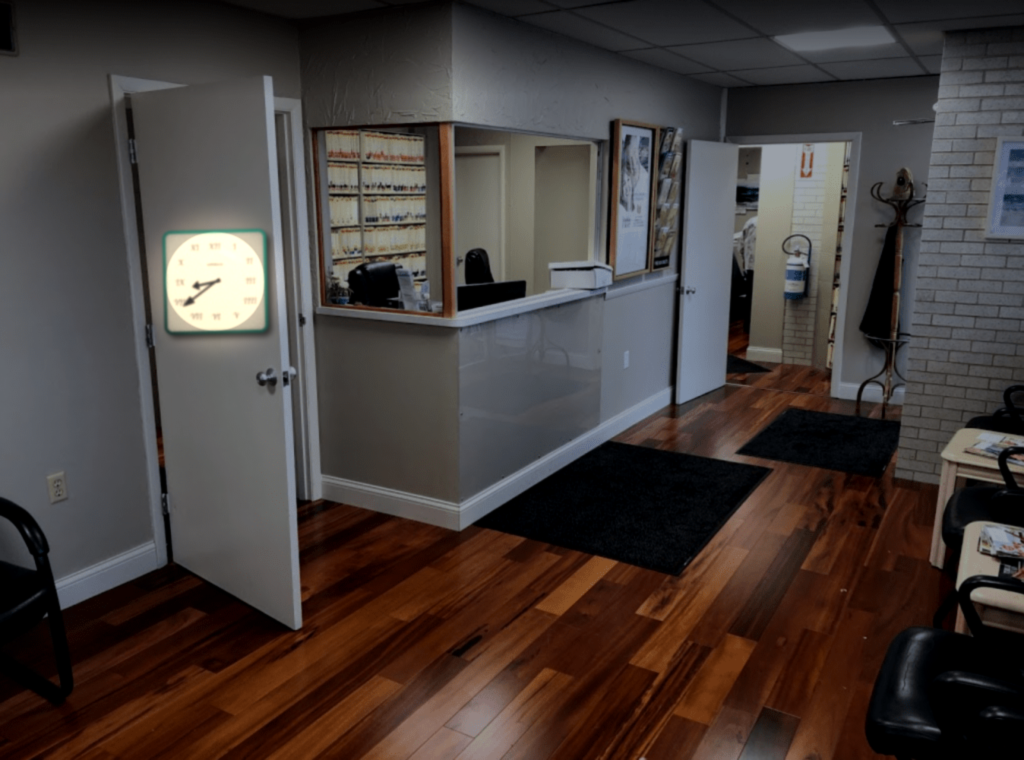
8:39
